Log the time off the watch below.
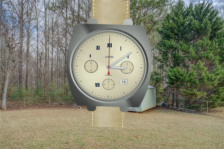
3:09
